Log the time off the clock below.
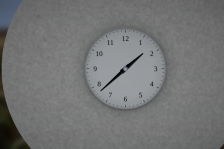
1:38
